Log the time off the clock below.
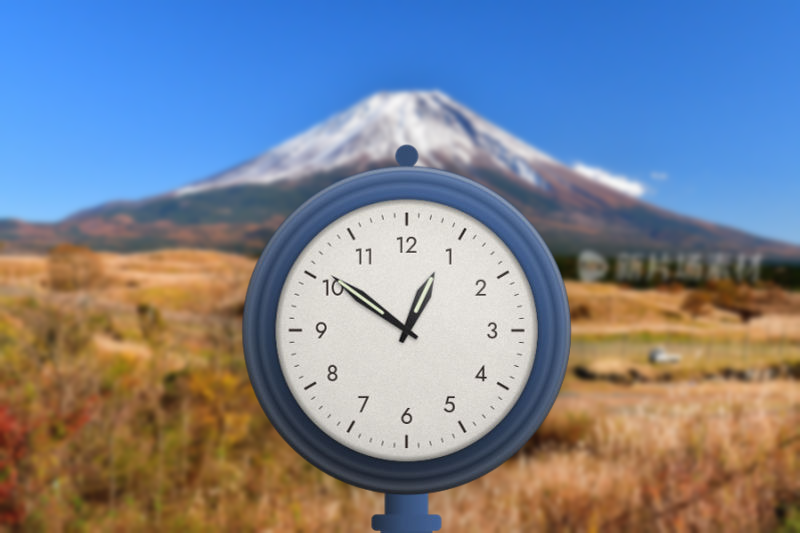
12:51
